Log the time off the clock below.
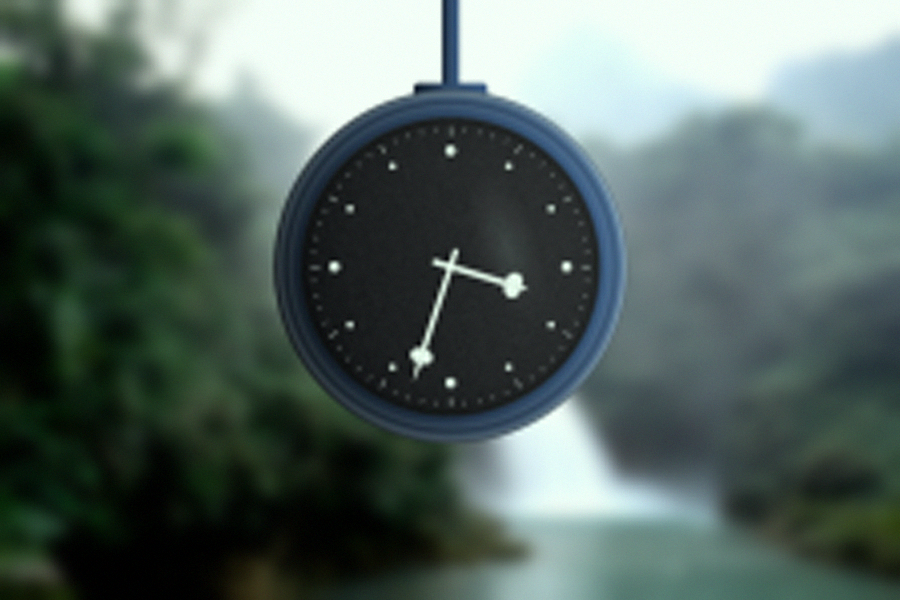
3:33
